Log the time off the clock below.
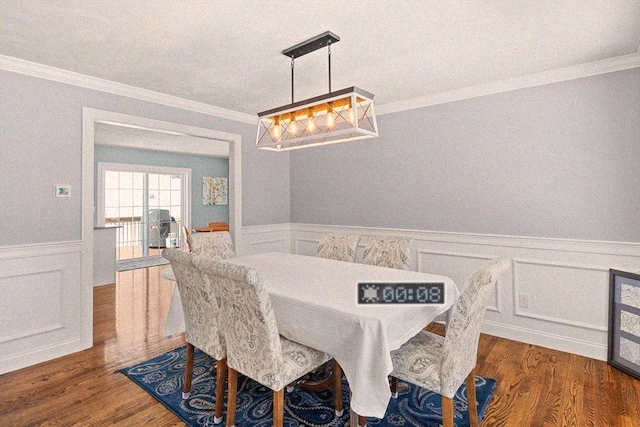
0:08
